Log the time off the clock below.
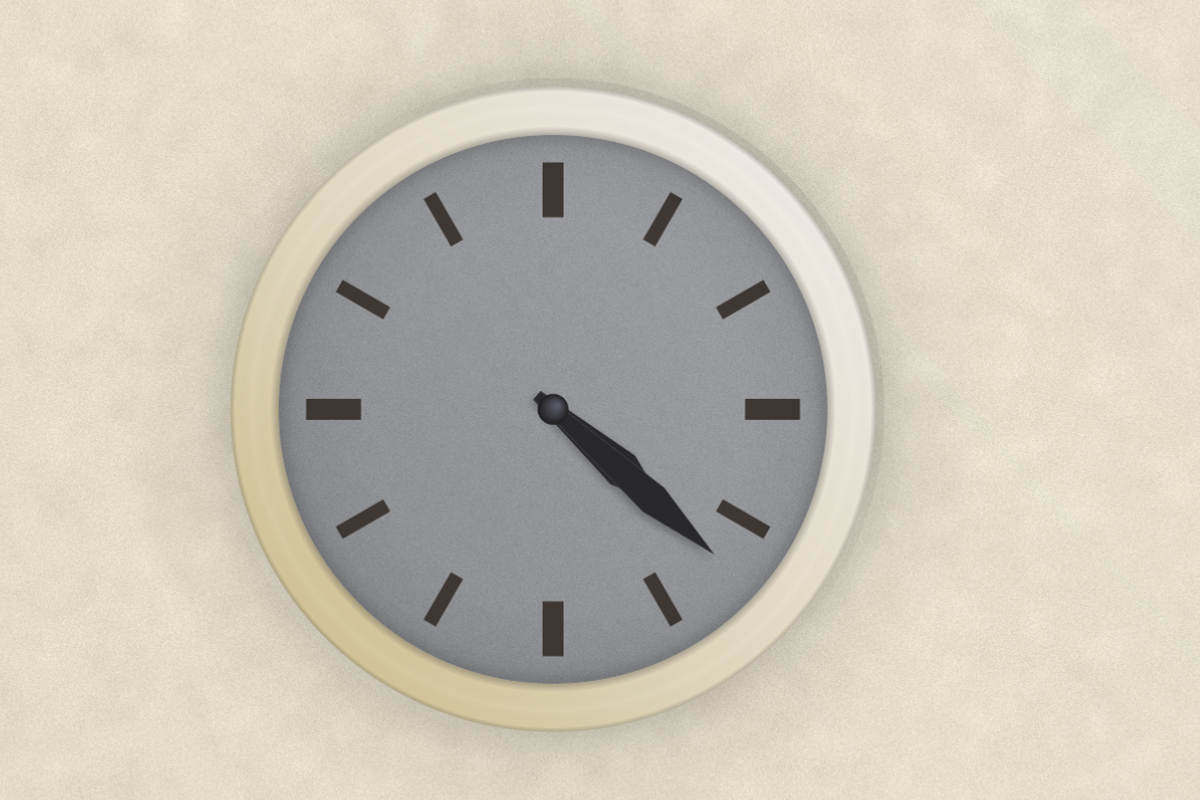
4:22
